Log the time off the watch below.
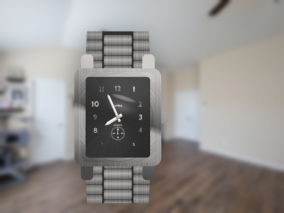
7:56
